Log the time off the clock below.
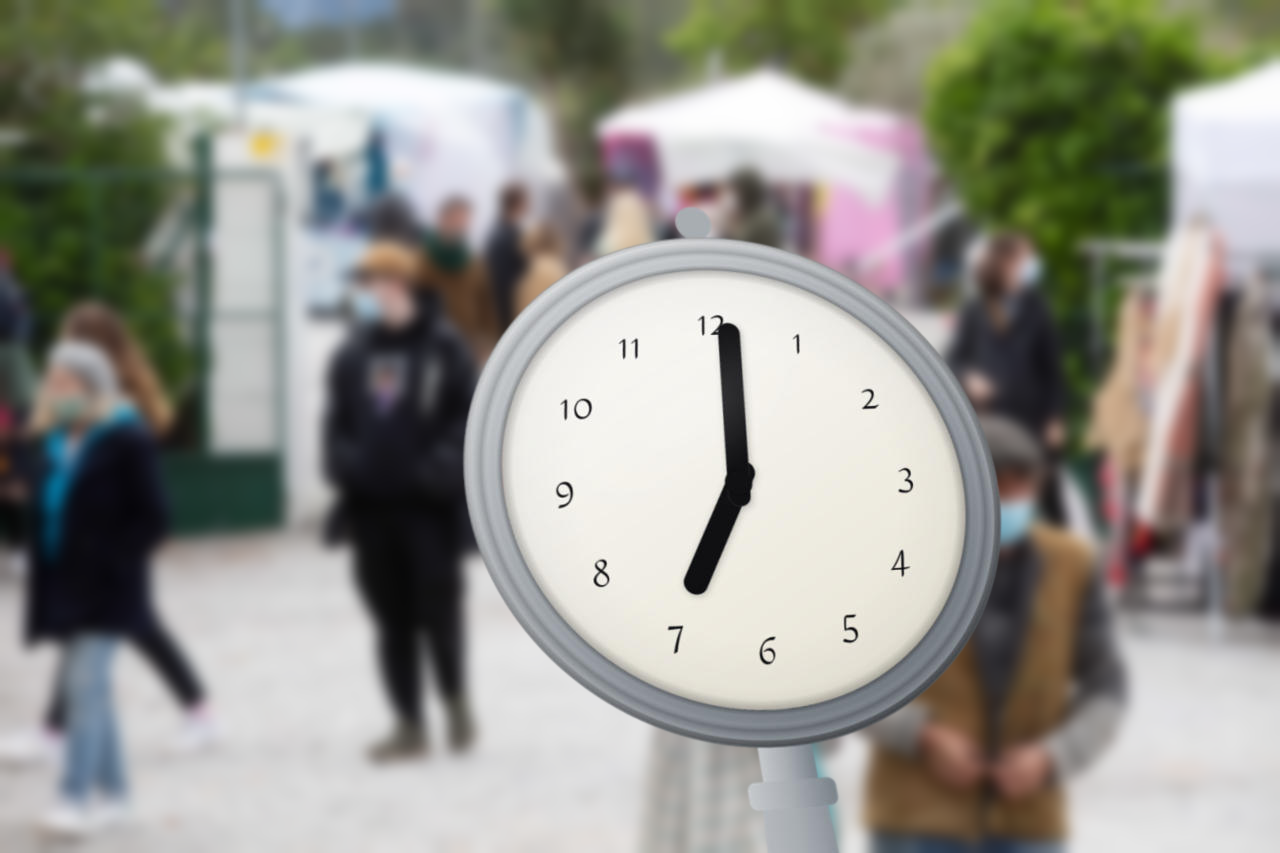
7:01
